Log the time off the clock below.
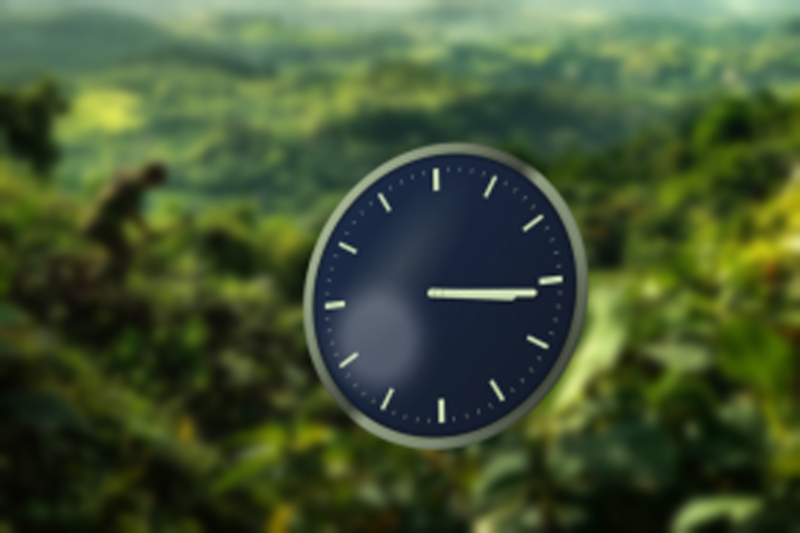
3:16
